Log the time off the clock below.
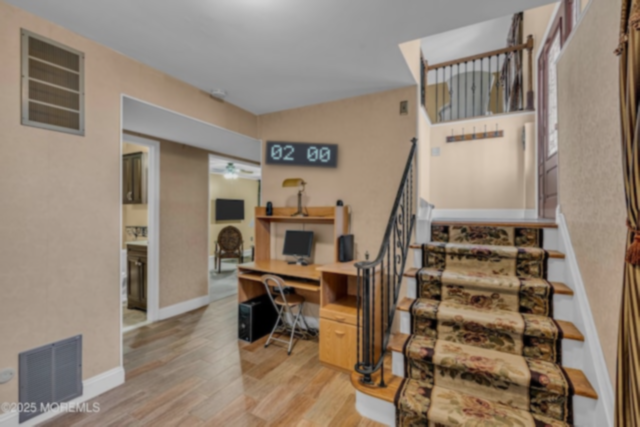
2:00
